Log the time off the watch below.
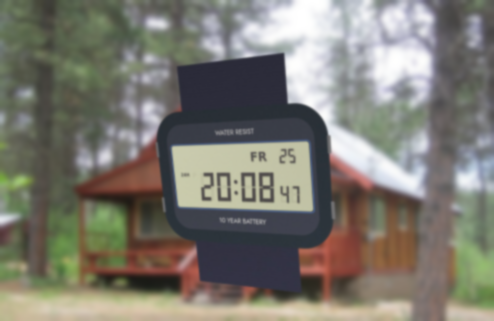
20:08:47
